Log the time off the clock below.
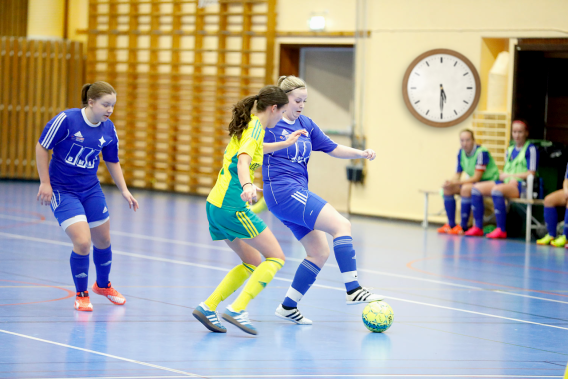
5:30
